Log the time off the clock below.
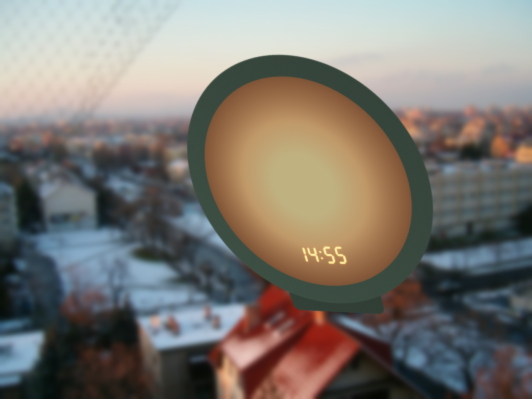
14:55
